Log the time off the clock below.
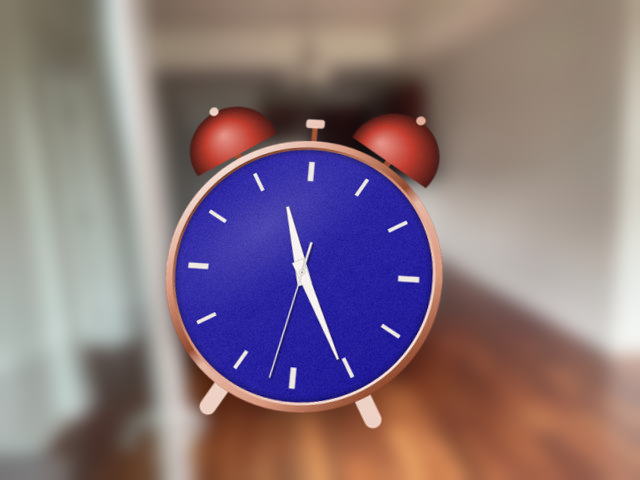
11:25:32
